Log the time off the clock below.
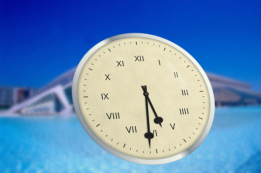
5:31
